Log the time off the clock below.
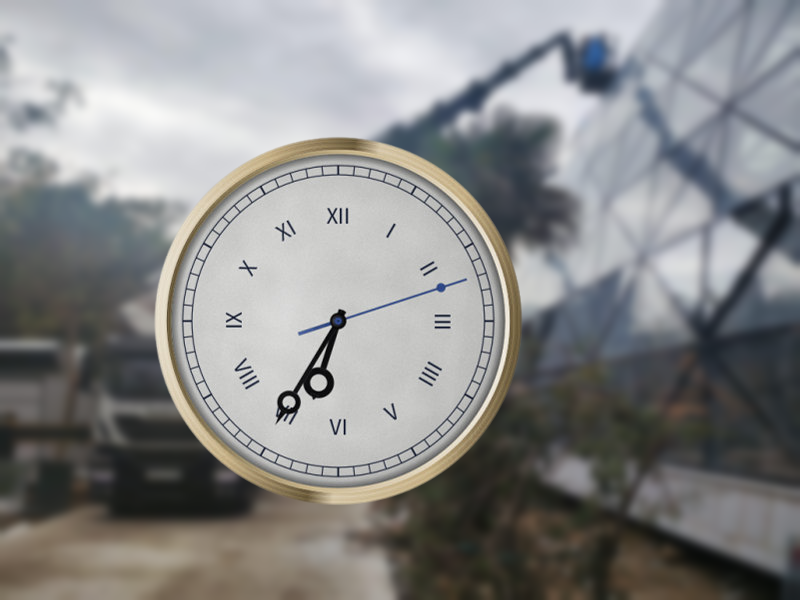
6:35:12
